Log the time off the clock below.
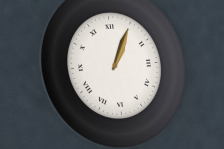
1:05
